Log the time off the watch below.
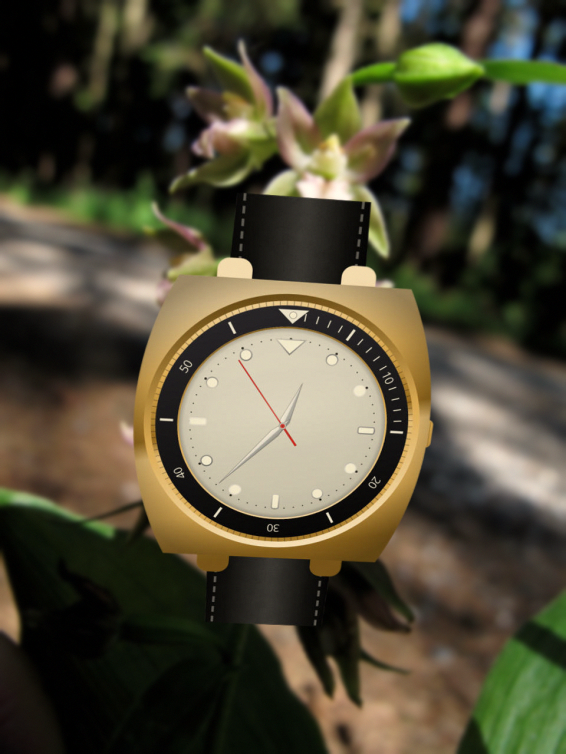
12:36:54
